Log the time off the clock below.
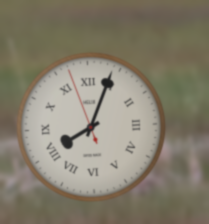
8:03:57
